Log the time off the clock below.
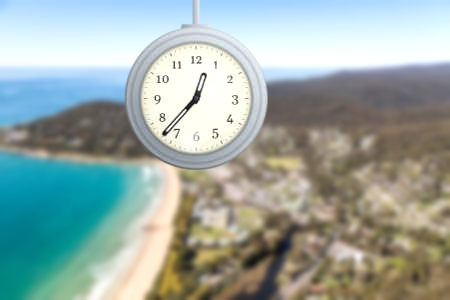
12:37
